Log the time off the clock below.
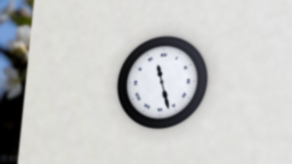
11:27
